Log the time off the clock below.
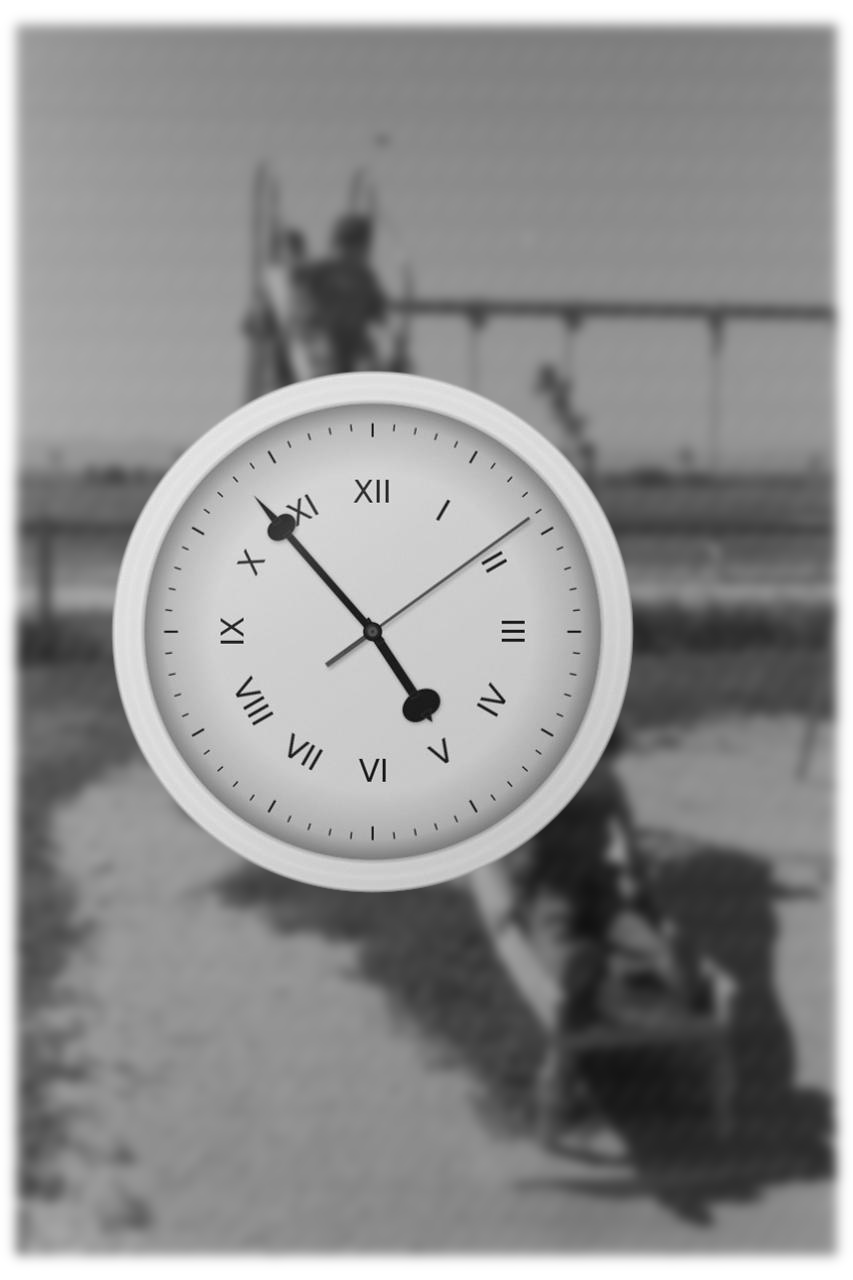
4:53:09
